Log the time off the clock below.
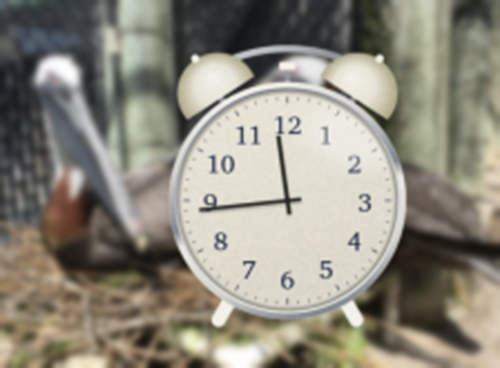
11:44
